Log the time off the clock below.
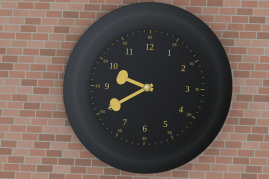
9:40
